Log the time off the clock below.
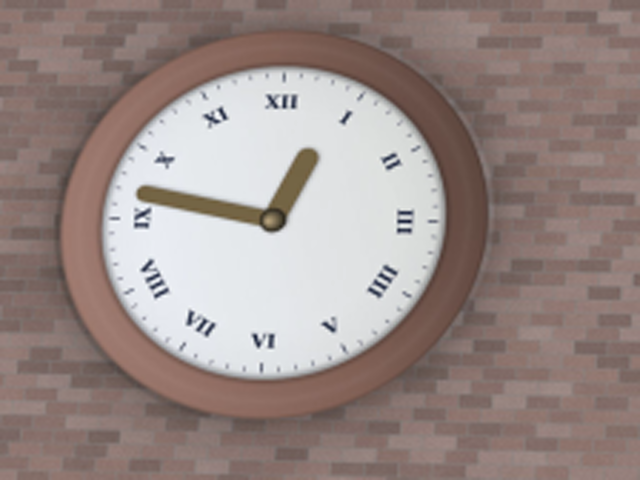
12:47
